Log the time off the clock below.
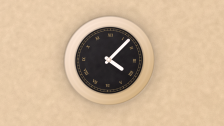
4:07
